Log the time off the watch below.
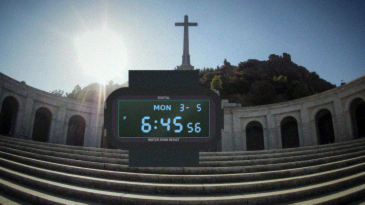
6:45:56
